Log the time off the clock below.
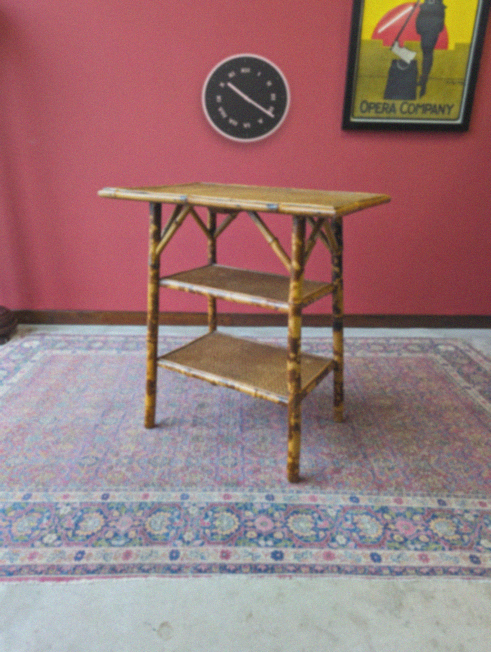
10:21
